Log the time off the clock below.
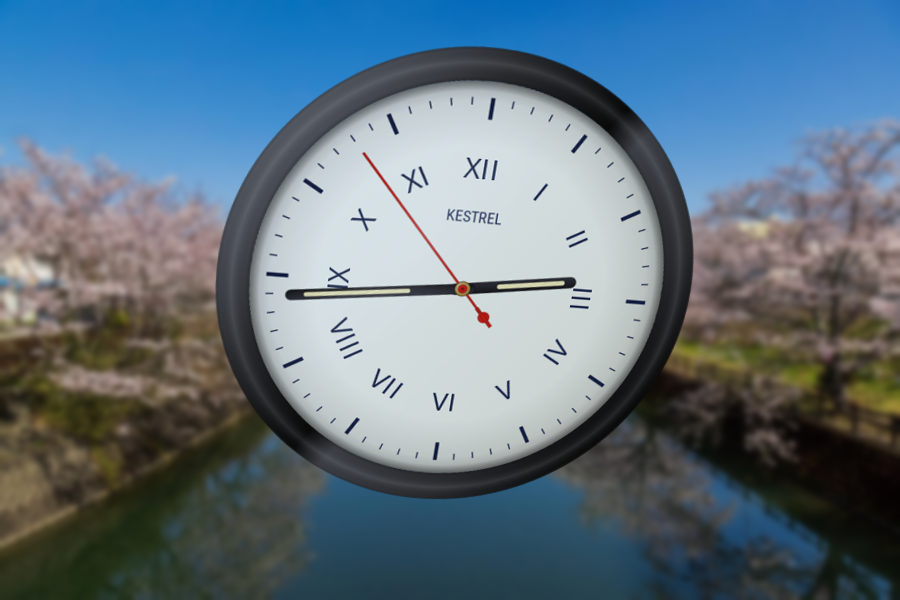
2:43:53
